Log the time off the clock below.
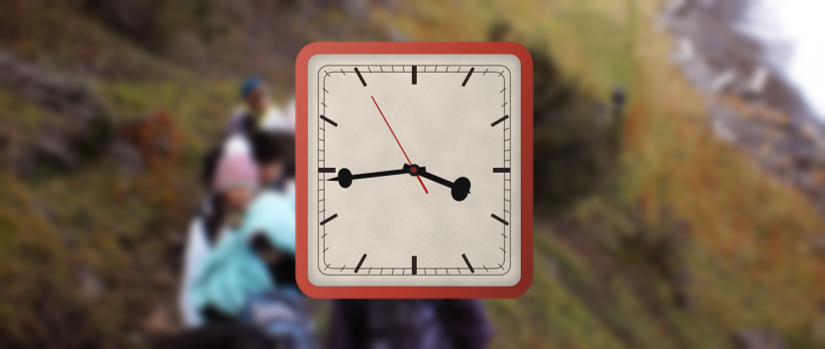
3:43:55
